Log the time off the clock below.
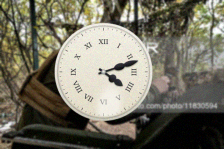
4:12
